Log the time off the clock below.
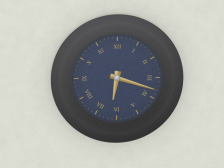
6:18
